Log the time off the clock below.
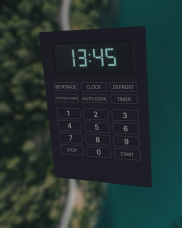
13:45
